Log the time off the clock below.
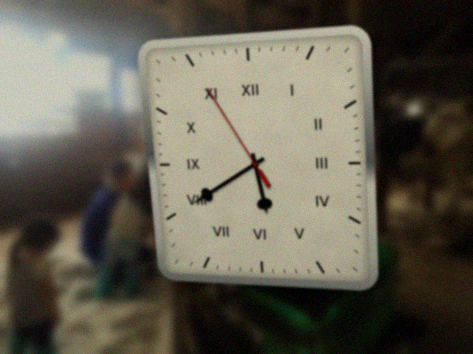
5:39:55
